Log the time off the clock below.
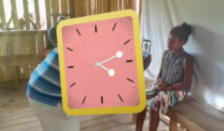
4:12
